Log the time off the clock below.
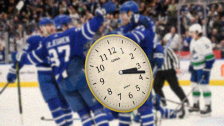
3:18
